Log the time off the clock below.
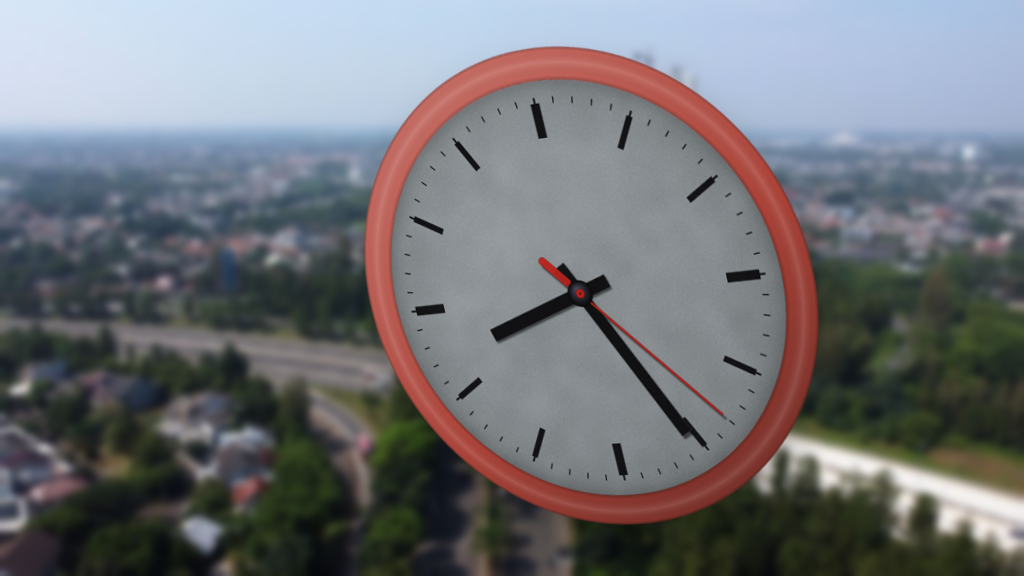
8:25:23
